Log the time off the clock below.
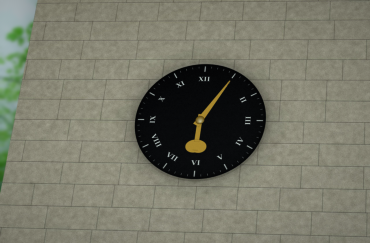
6:05
